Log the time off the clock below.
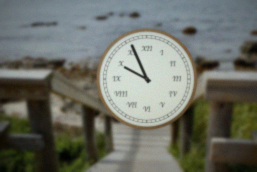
9:56
